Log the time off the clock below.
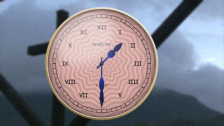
1:30
